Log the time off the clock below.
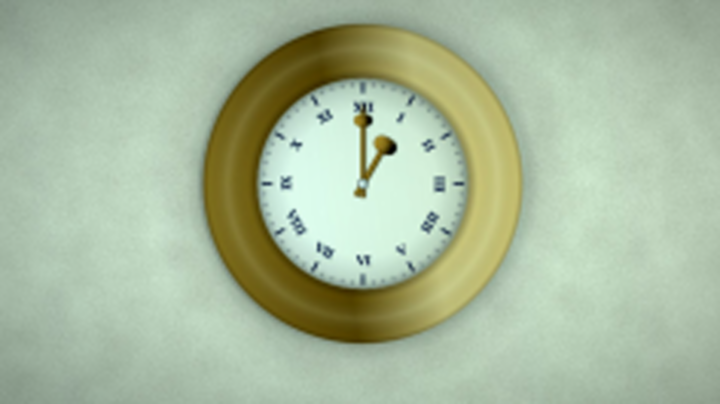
1:00
